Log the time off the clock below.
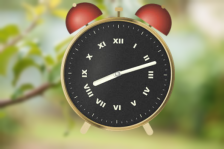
8:12
